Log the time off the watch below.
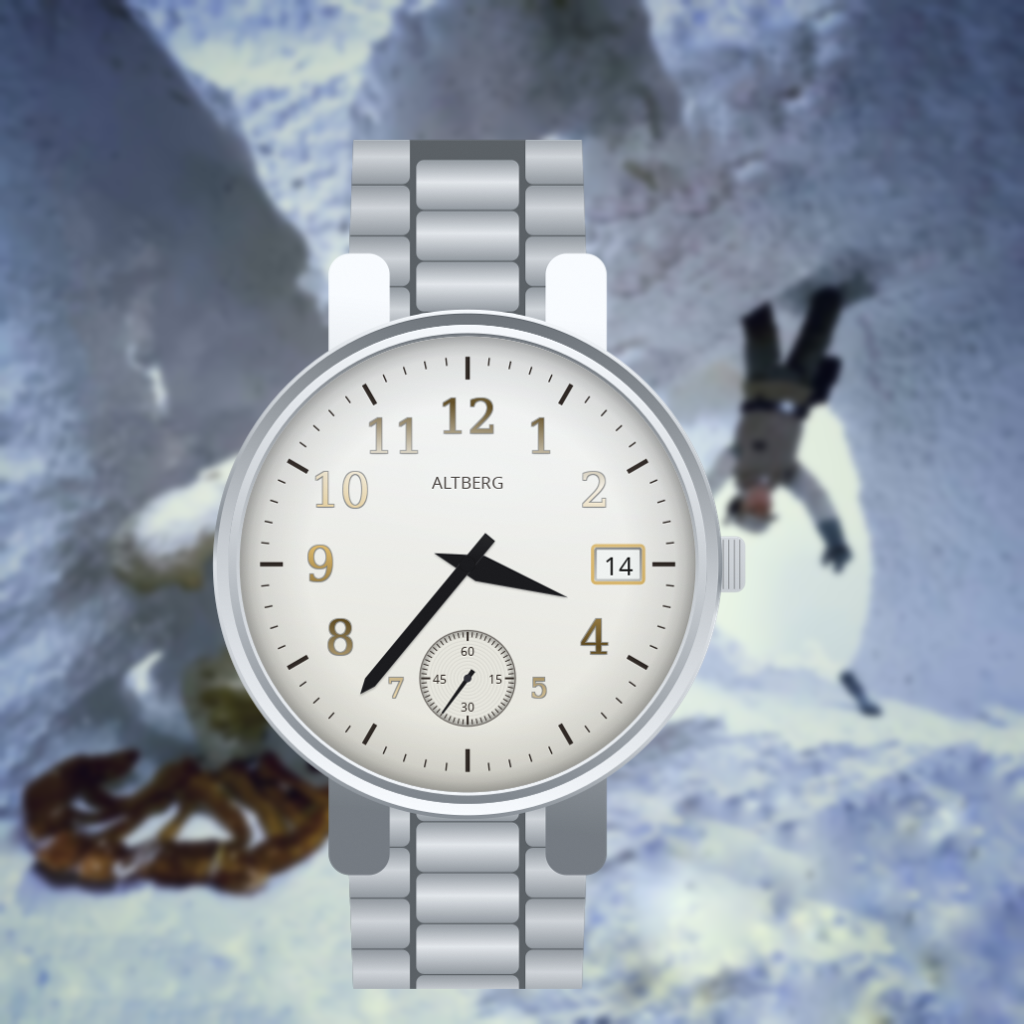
3:36:36
